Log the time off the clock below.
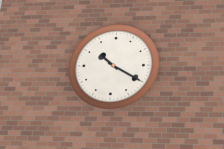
10:20
